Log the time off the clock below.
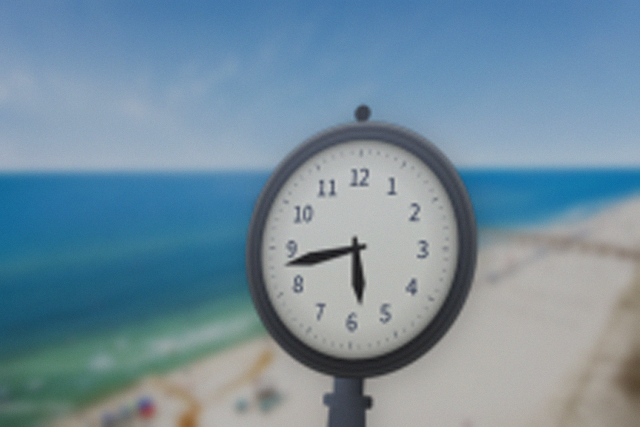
5:43
